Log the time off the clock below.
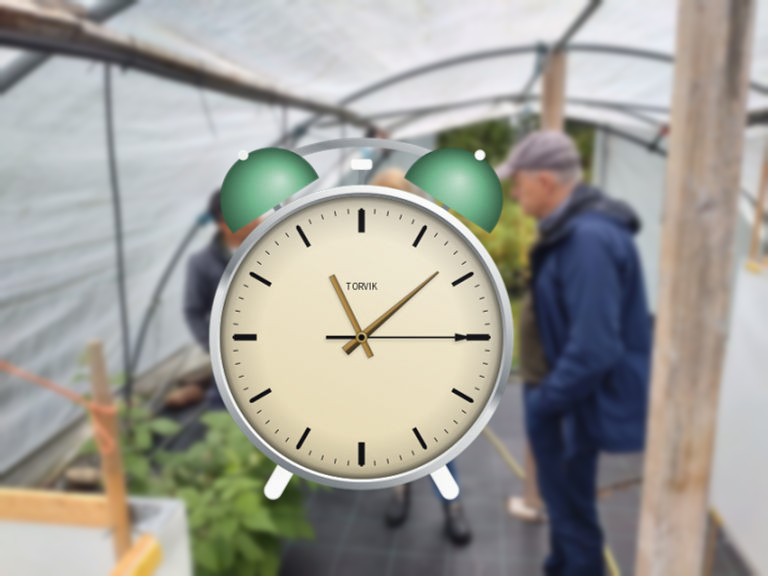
11:08:15
